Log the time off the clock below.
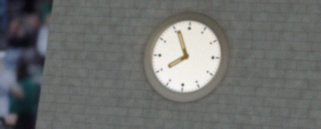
7:56
